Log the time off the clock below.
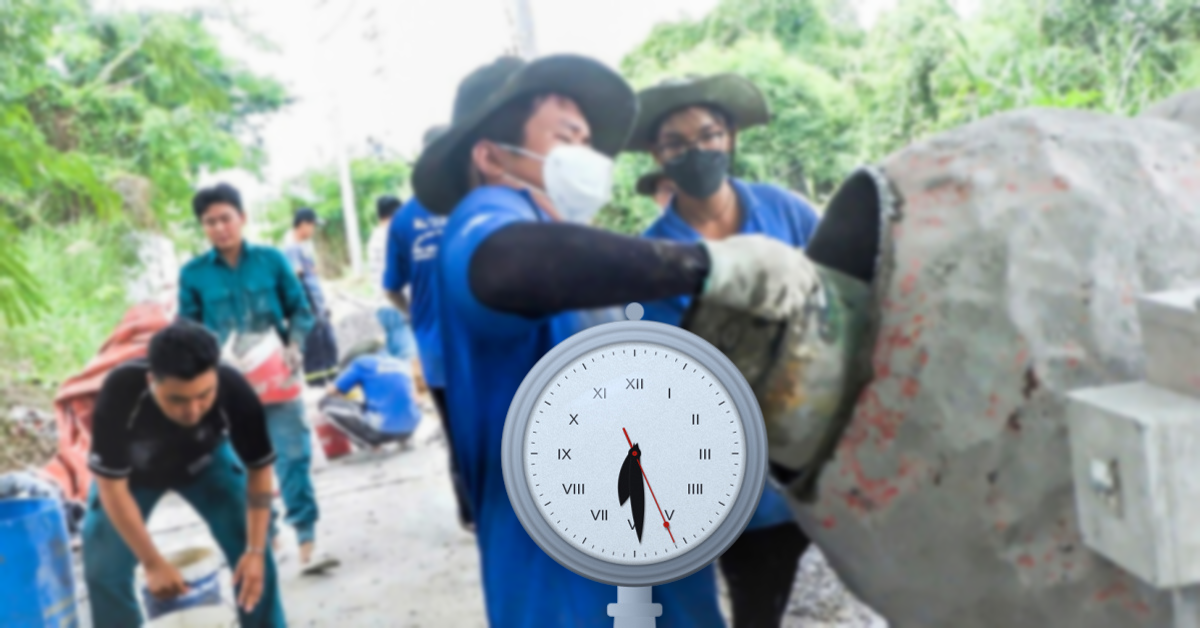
6:29:26
